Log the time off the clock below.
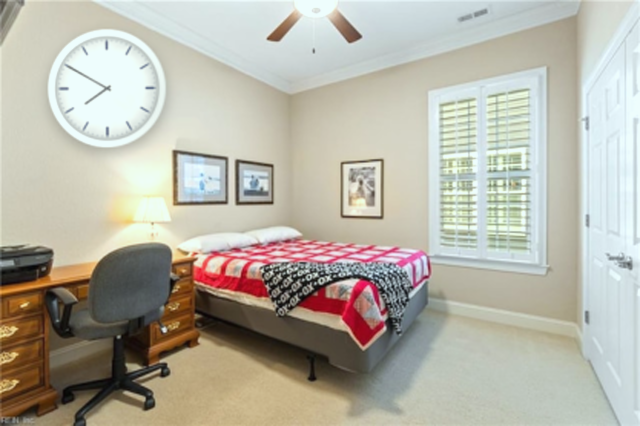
7:50
